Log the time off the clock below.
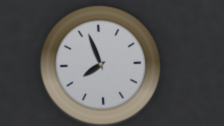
7:57
